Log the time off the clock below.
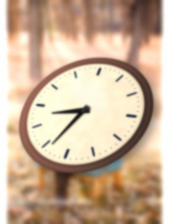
8:34
